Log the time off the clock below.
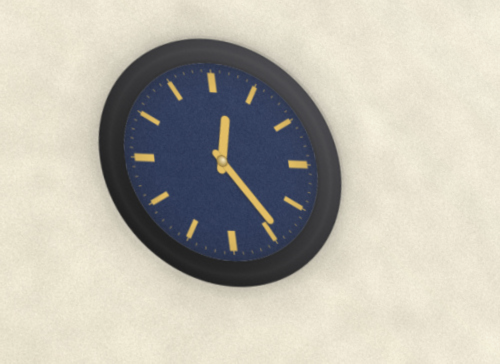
12:24
